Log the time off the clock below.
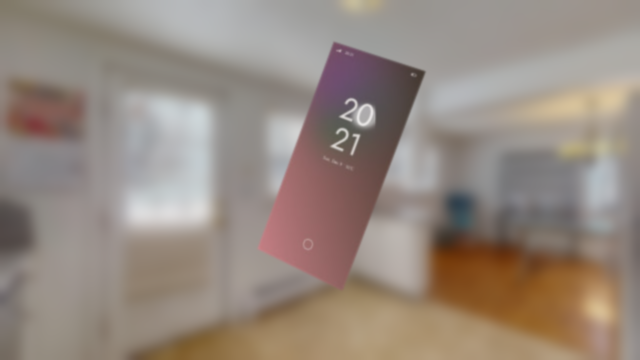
20:21
